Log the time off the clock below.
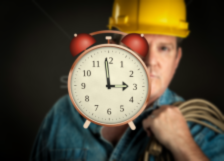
2:59
